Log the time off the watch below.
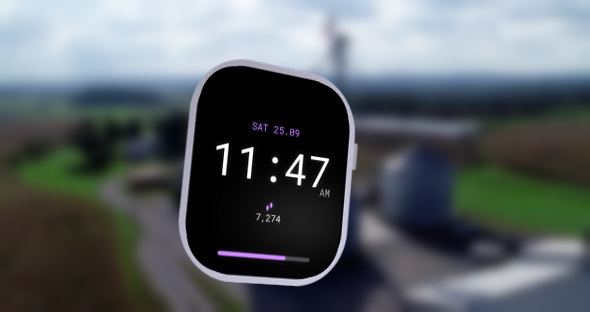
11:47
